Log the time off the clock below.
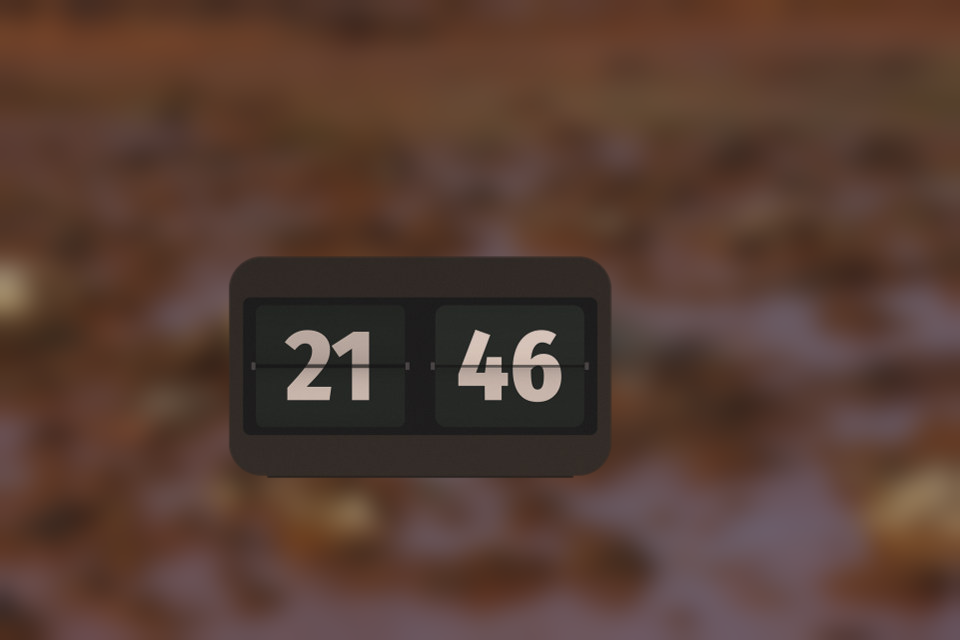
21:46
